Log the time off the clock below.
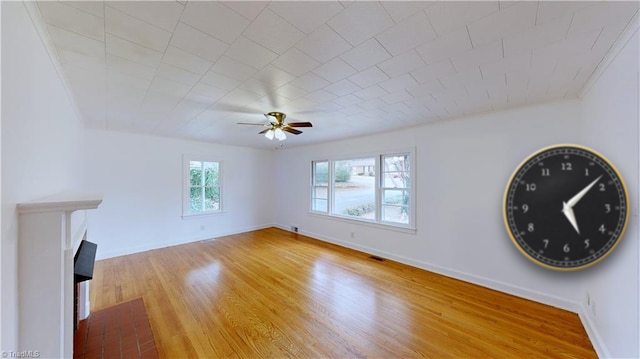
5:08
